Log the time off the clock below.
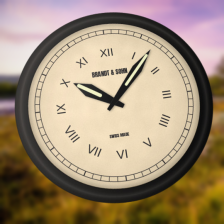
10:07
